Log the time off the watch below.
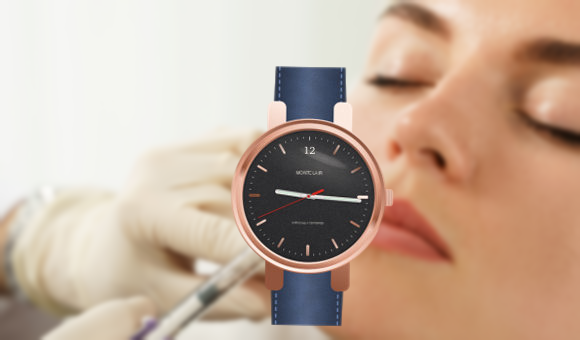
9:15:41
